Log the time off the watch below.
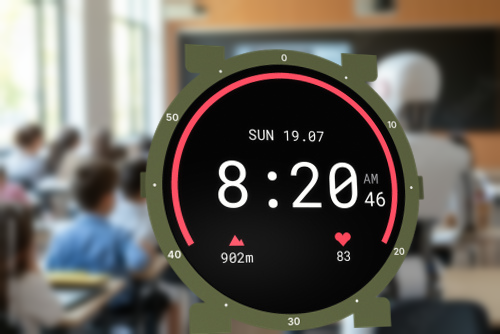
8:20:46
